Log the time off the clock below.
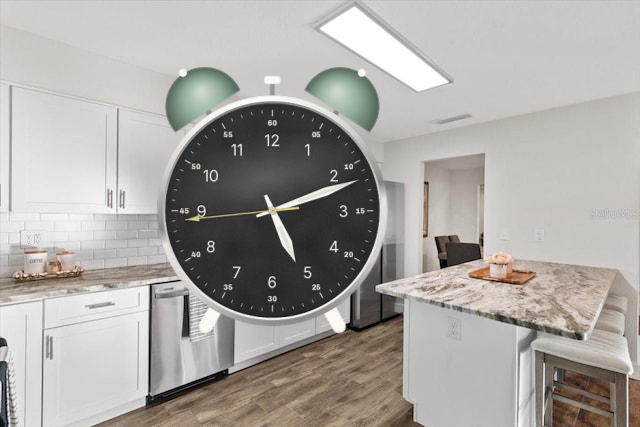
5:11:44
